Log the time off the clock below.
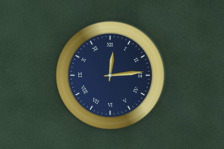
12:14
